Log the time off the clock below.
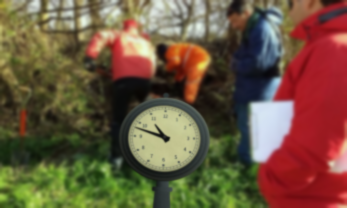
10:48
